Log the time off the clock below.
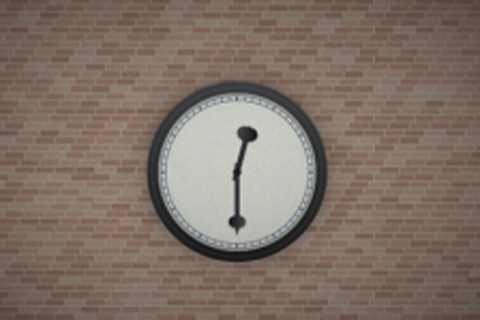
12:30
